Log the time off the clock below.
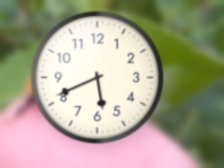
5:41
